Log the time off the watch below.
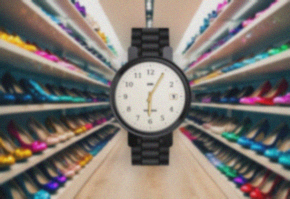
6:05
